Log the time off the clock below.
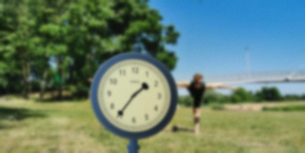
1:36
